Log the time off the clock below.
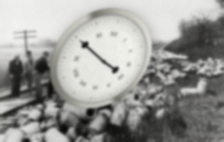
3:50
